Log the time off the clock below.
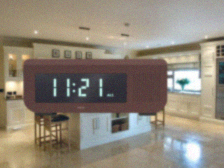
11:21
